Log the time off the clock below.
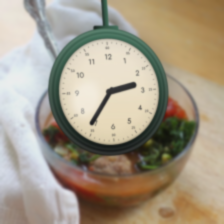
2:36
